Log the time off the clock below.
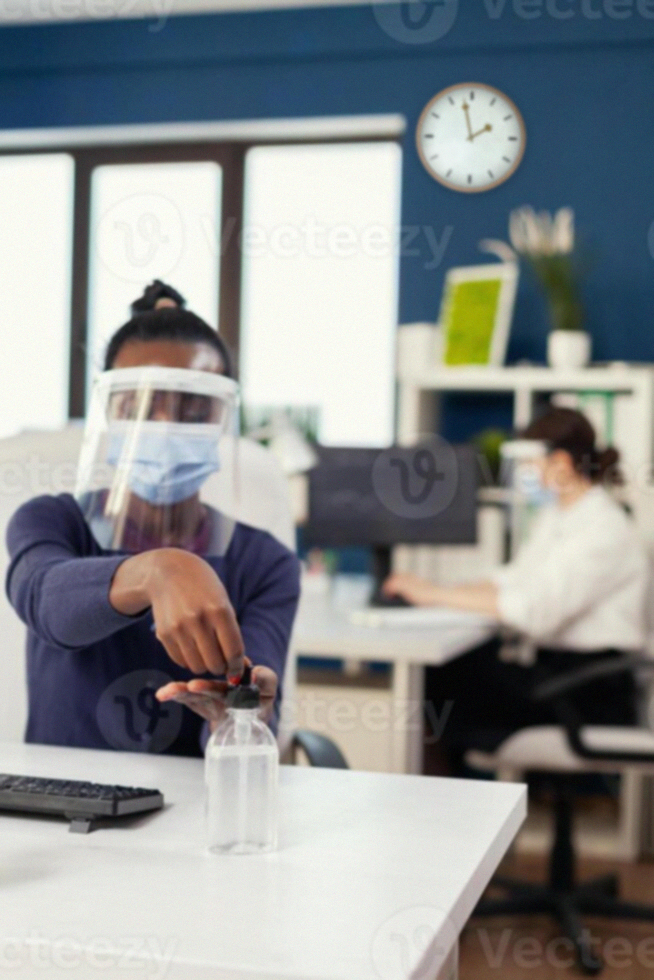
1:58
